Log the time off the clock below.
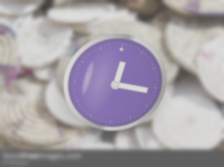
12:16
